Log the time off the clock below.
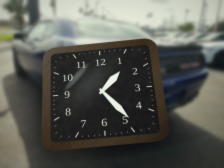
1:24
